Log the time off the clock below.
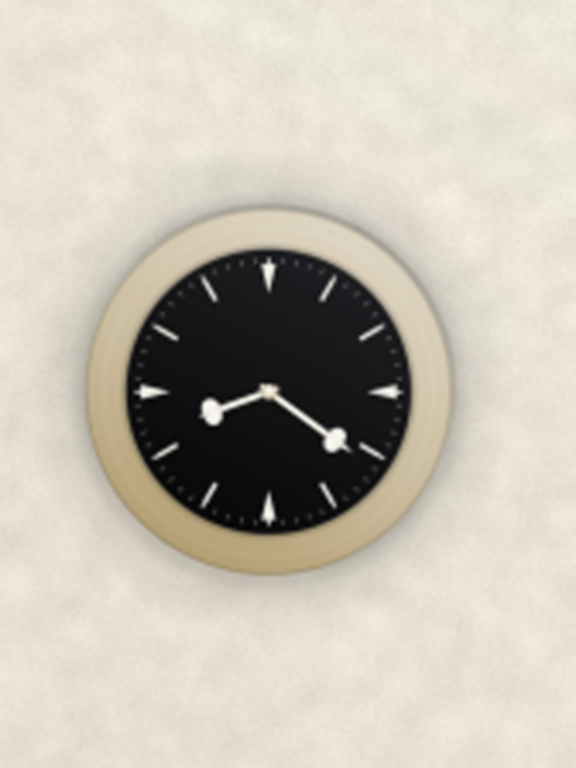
8:21
